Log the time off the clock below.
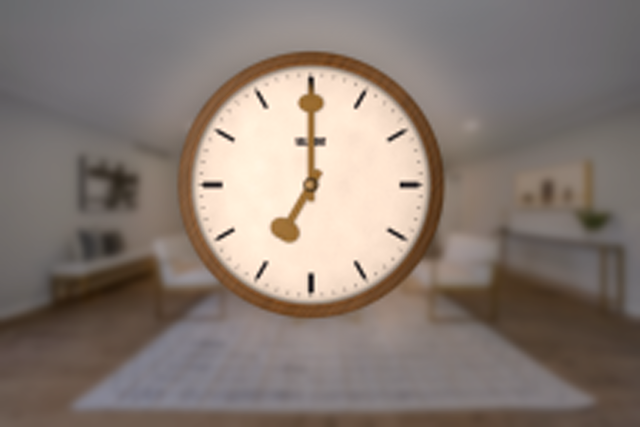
7:00
